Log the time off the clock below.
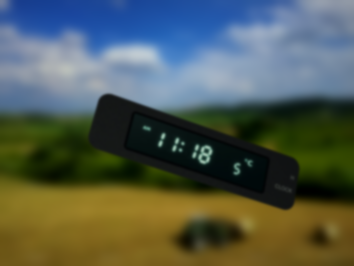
11:18
